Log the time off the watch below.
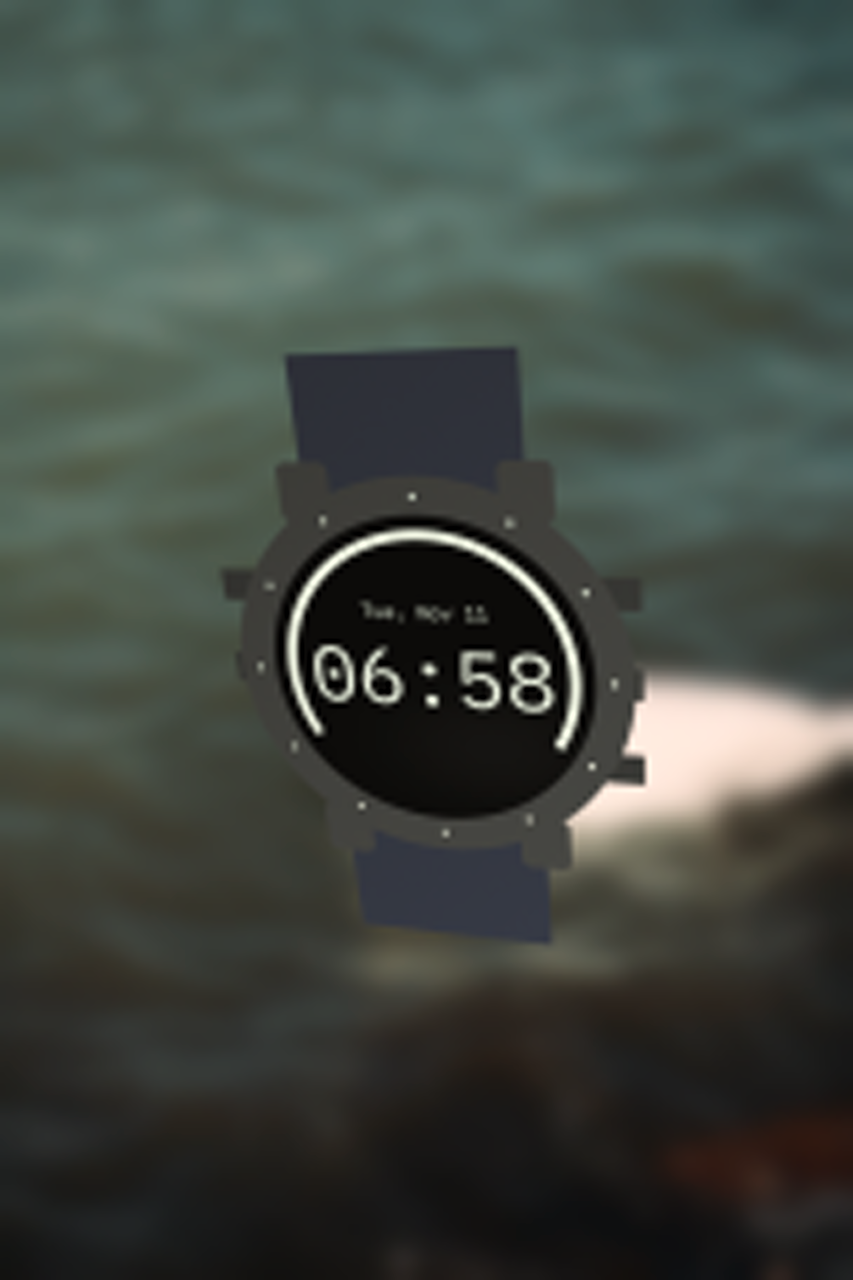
6:58
